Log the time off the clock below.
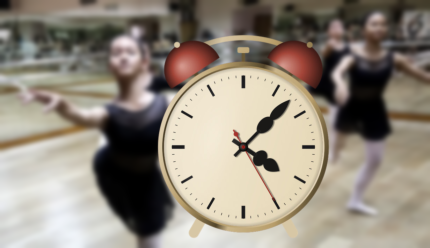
4:07:25
